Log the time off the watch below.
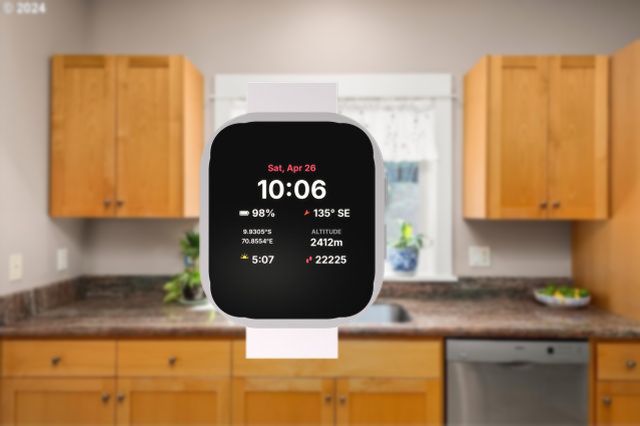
10:06
